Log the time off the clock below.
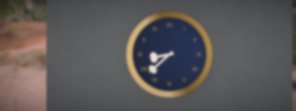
8:38
